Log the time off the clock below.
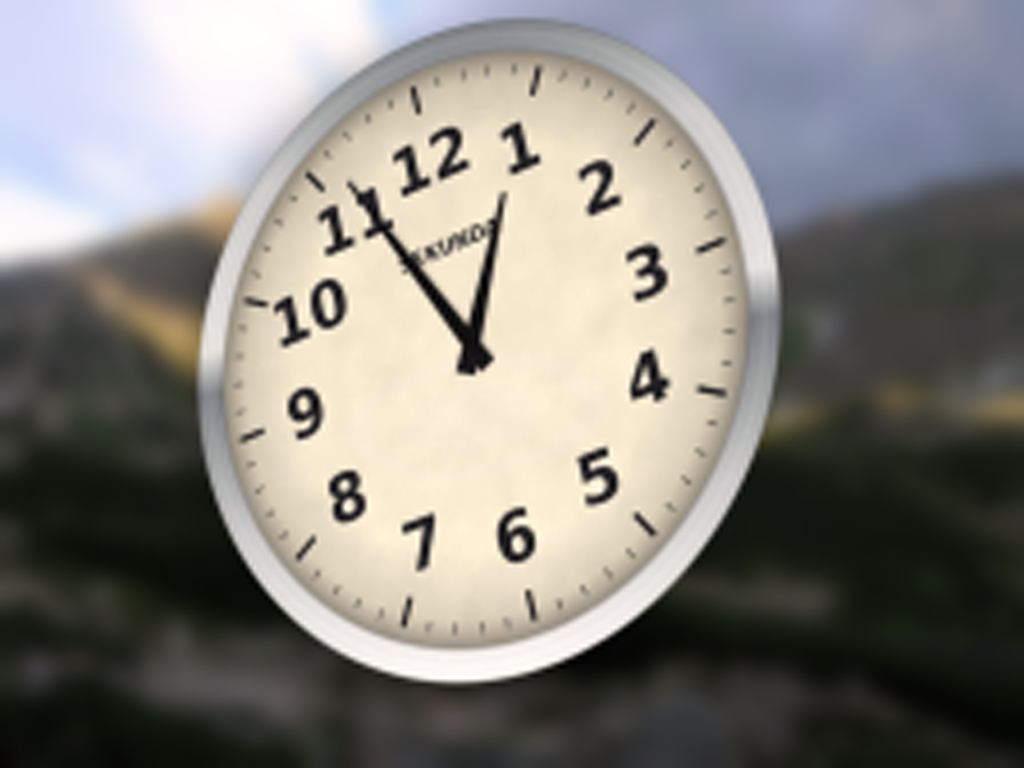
12:56
